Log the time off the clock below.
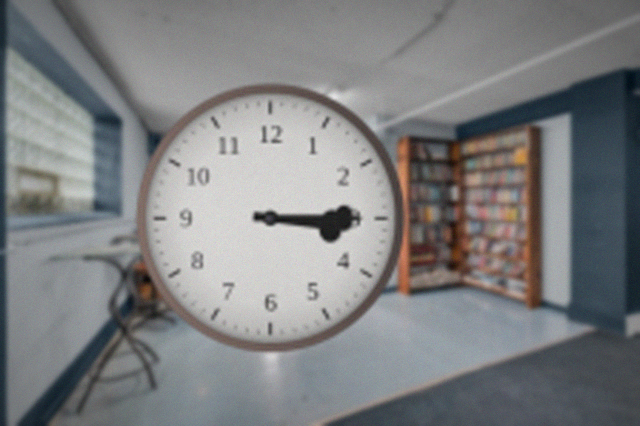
3:15
